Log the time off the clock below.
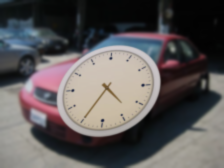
4:35
